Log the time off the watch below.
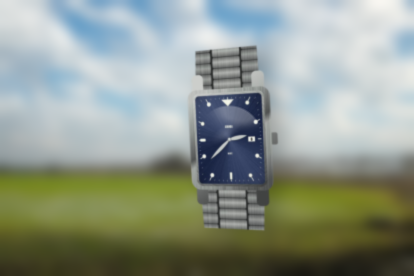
2:38
